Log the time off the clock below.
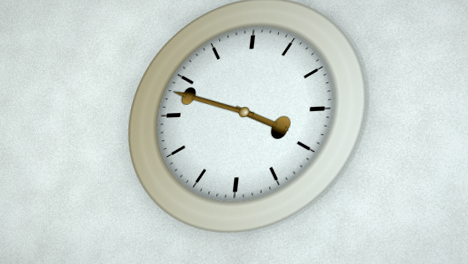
3:48
